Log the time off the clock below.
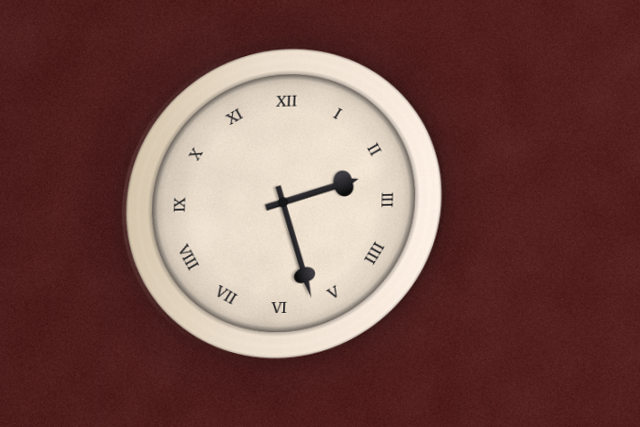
2:27
